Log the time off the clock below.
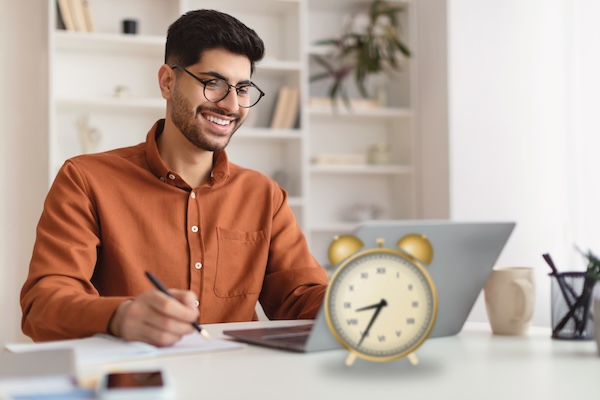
8:35
